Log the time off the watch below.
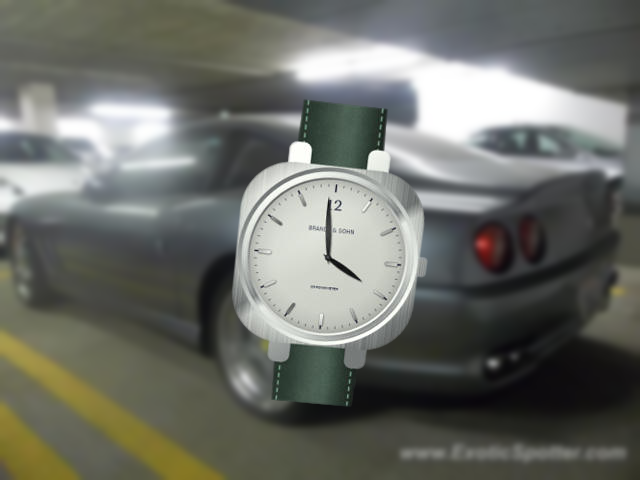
3:59
